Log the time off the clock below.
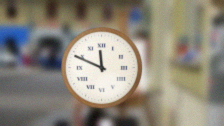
11:49
